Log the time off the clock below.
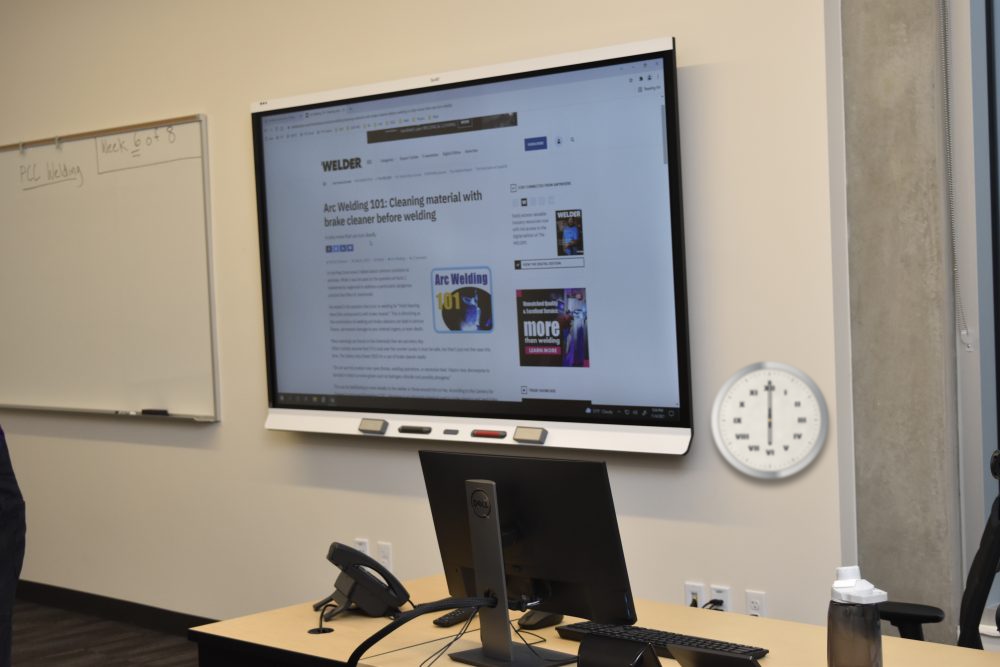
6:00
